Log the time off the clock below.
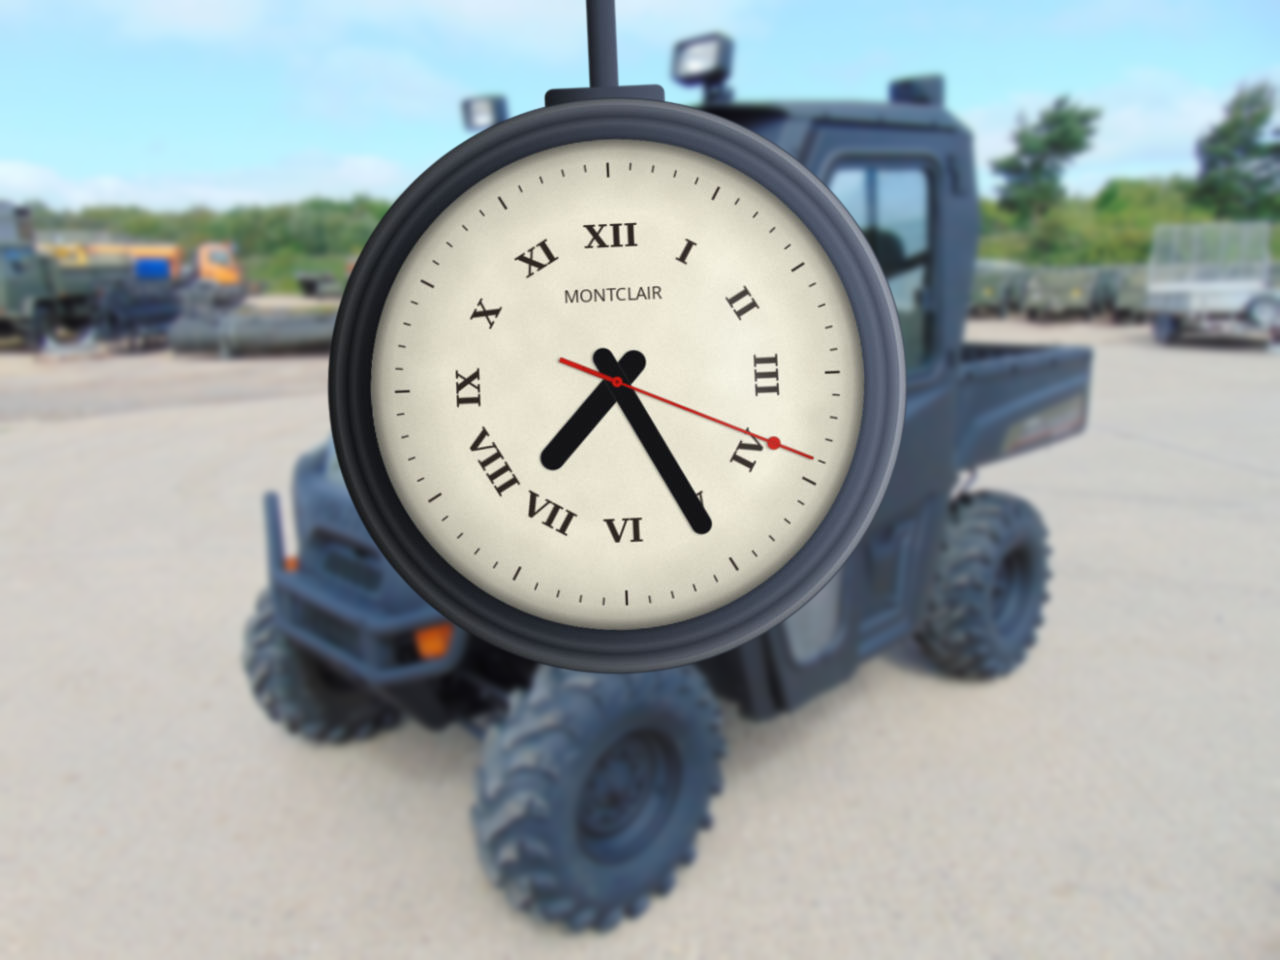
7:25:19
